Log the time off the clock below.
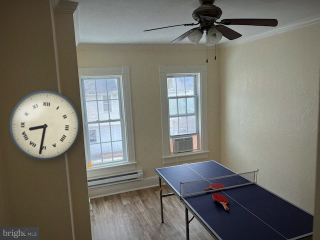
8:31
